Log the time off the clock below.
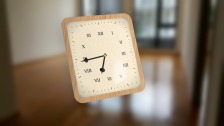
6:44
